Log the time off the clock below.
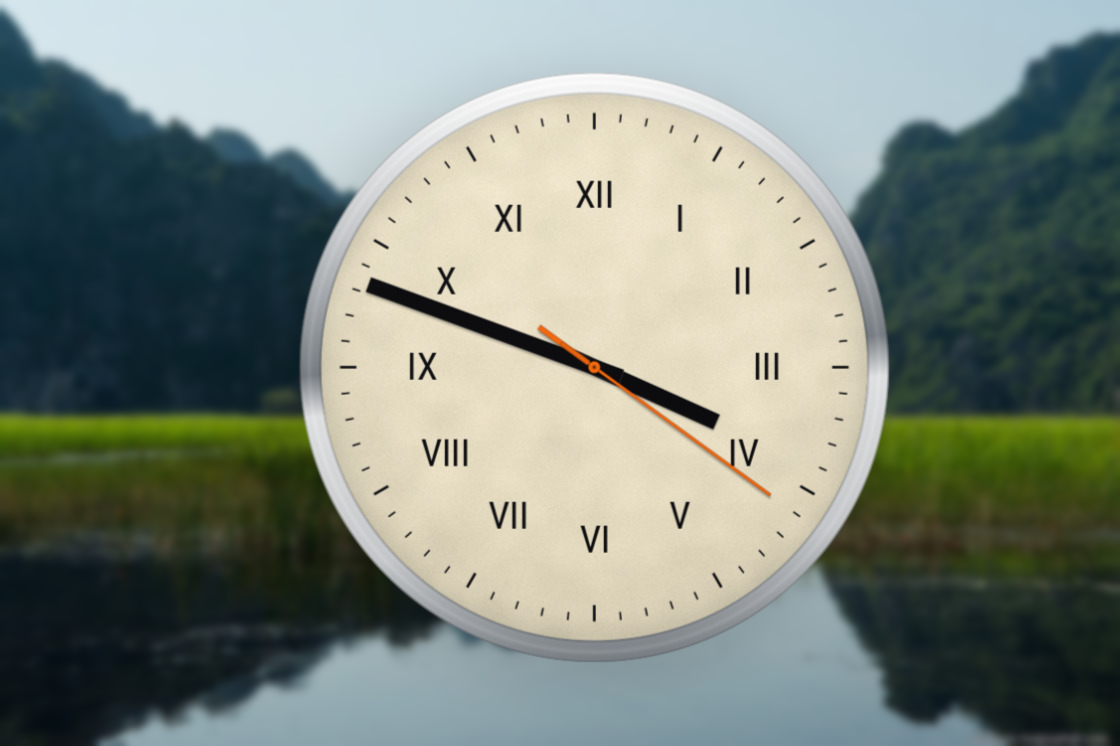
3:48:21
